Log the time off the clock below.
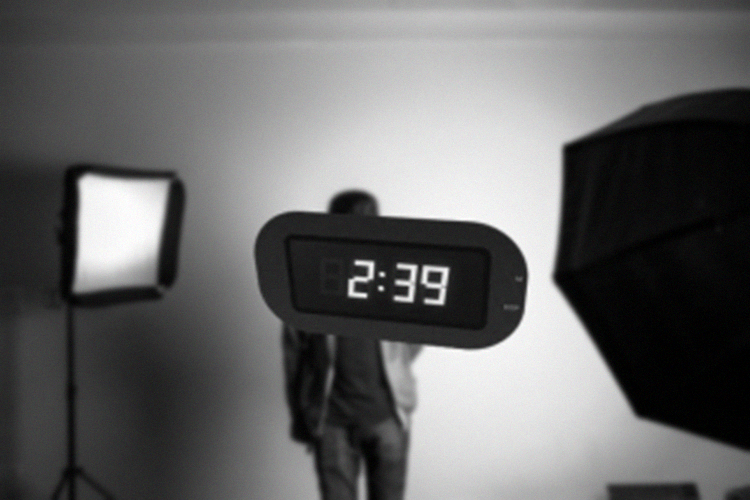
2:39
